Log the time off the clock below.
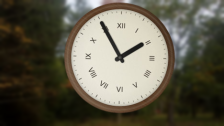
1:55
